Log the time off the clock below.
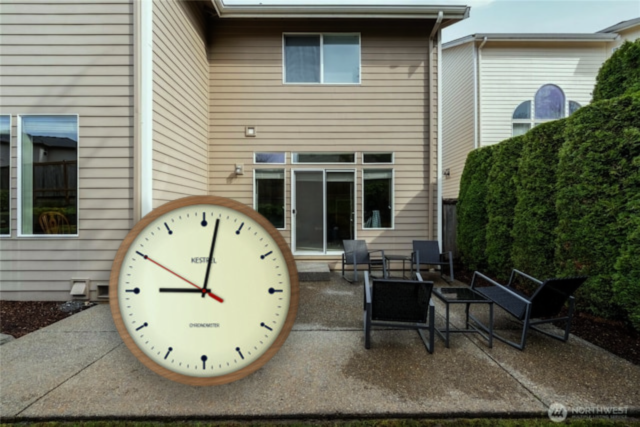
9:01:50
